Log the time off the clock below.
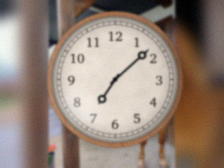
7:08
